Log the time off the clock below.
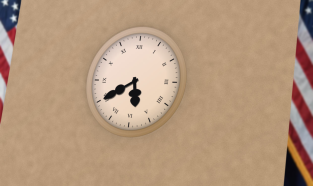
5:40
